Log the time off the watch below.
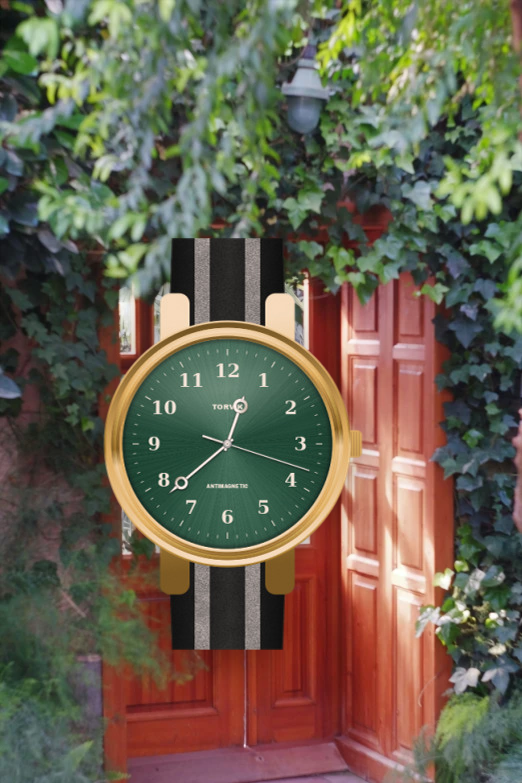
12:38:18
